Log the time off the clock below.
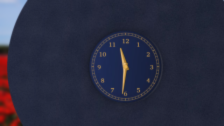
11:31
